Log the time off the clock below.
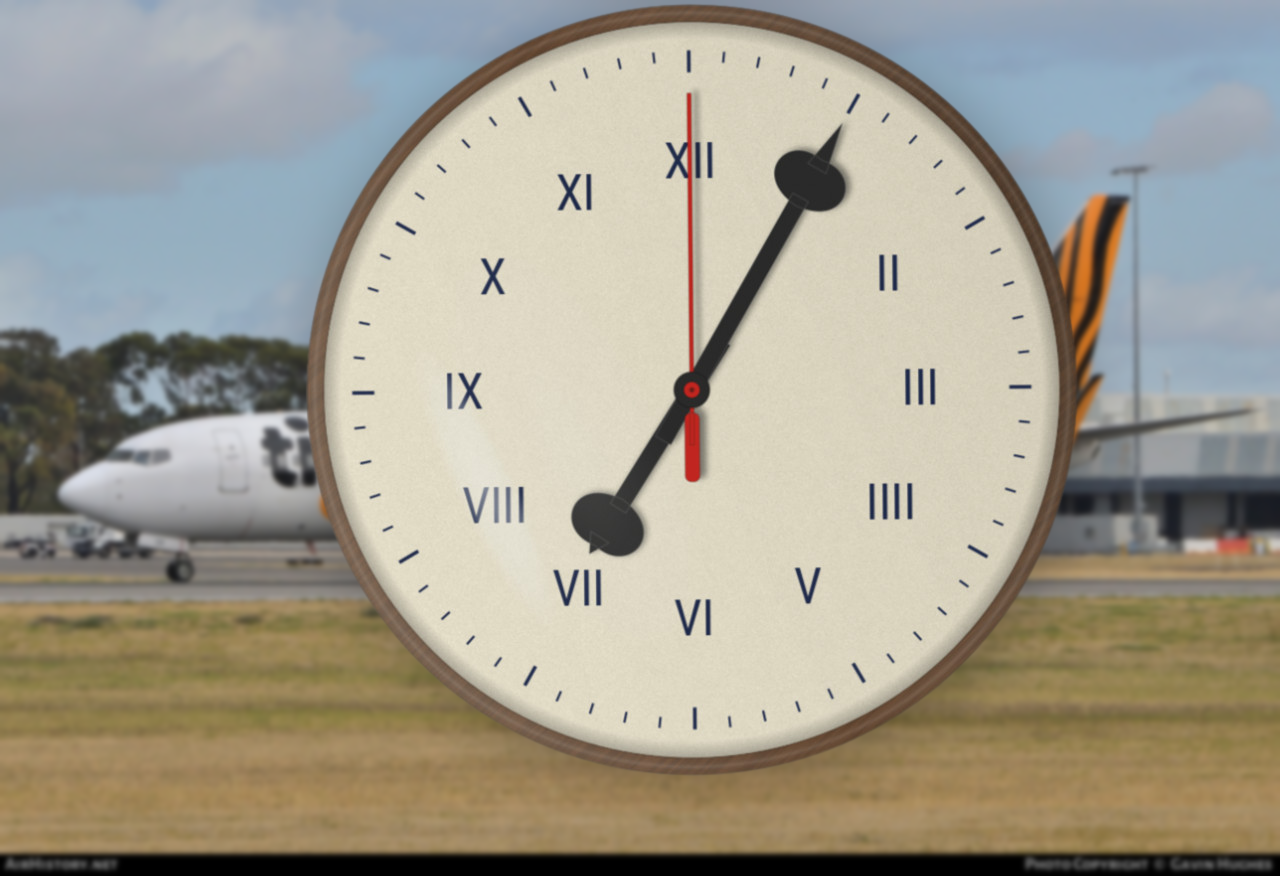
7:05:00
